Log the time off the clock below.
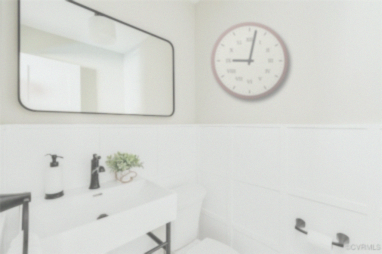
9:02
